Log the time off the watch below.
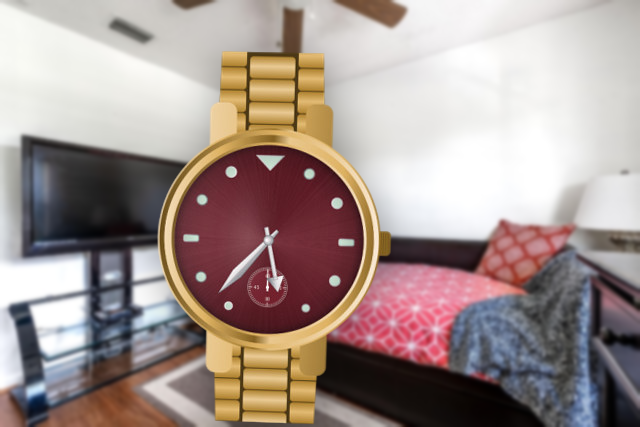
5:37
